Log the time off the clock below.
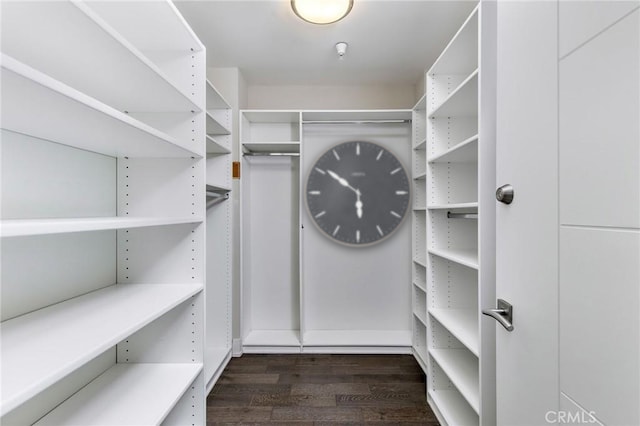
5:51
